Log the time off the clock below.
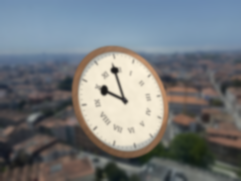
9:59
